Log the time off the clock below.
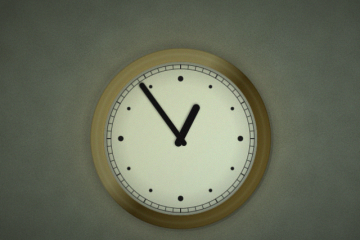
12:54
